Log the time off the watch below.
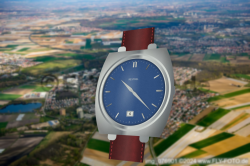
10:22
